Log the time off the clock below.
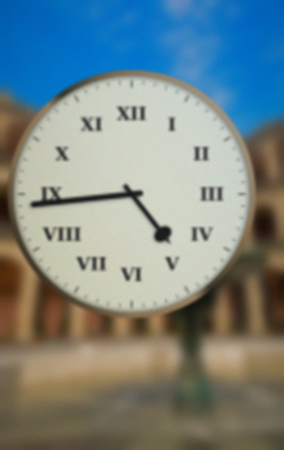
4:44
